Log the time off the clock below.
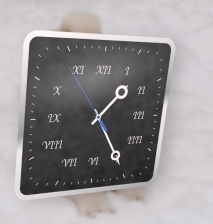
1:24:54
